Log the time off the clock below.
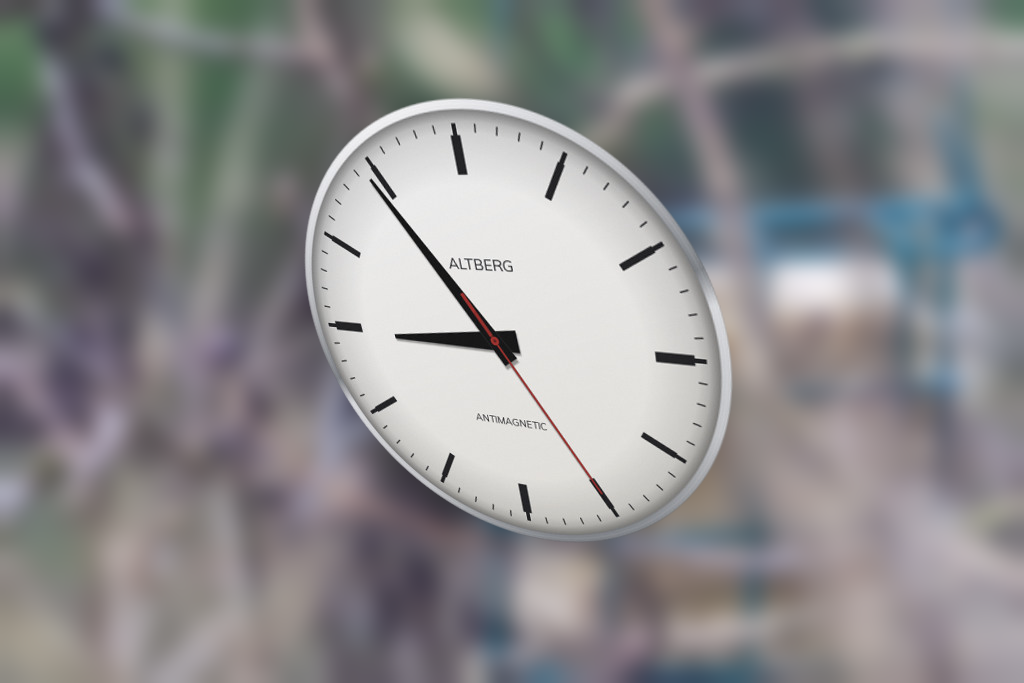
8:54:25
